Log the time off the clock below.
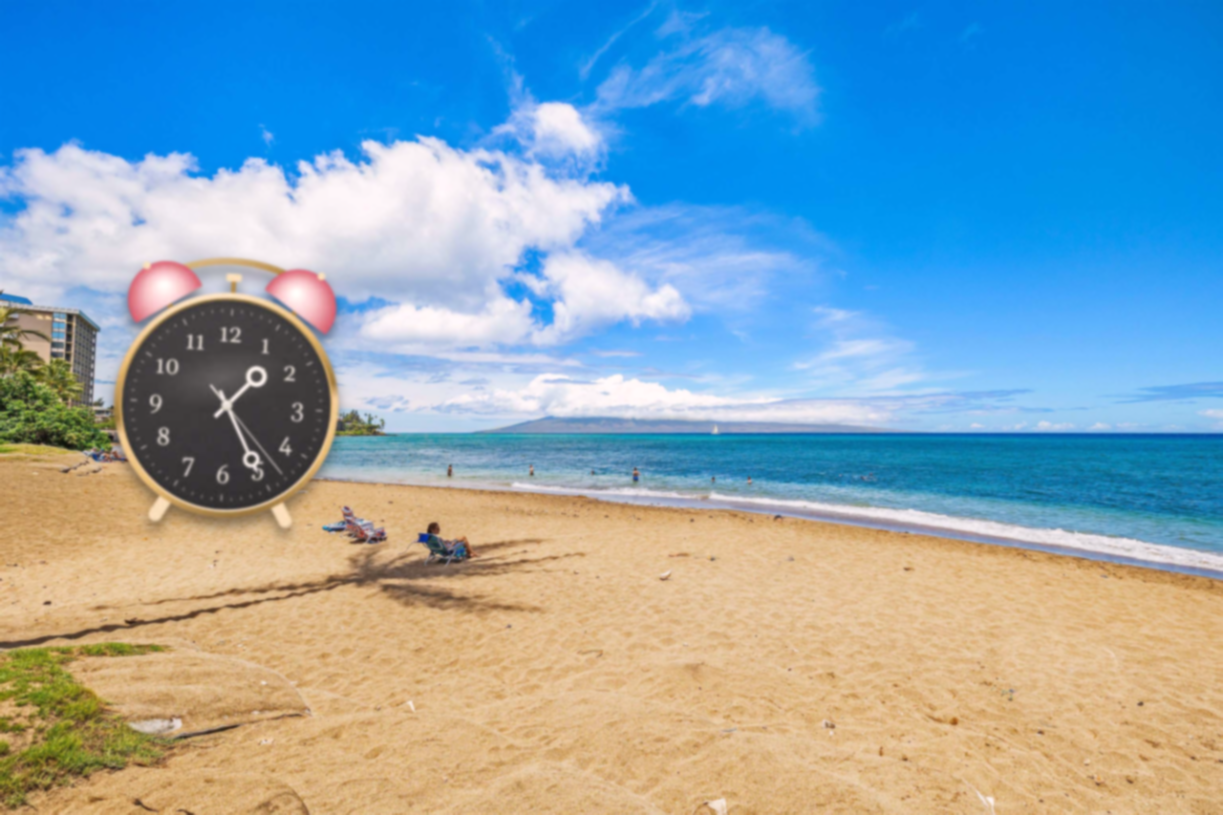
1:25:23
